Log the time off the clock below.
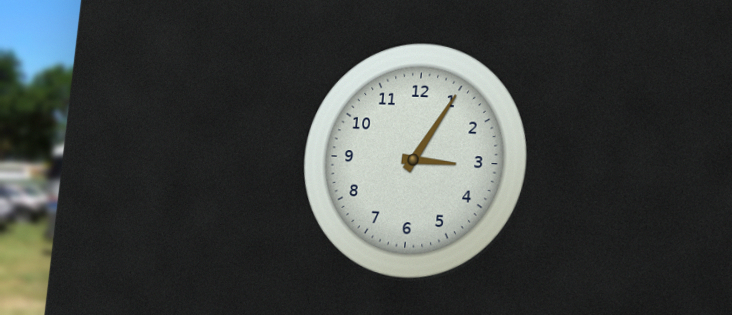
3:05
